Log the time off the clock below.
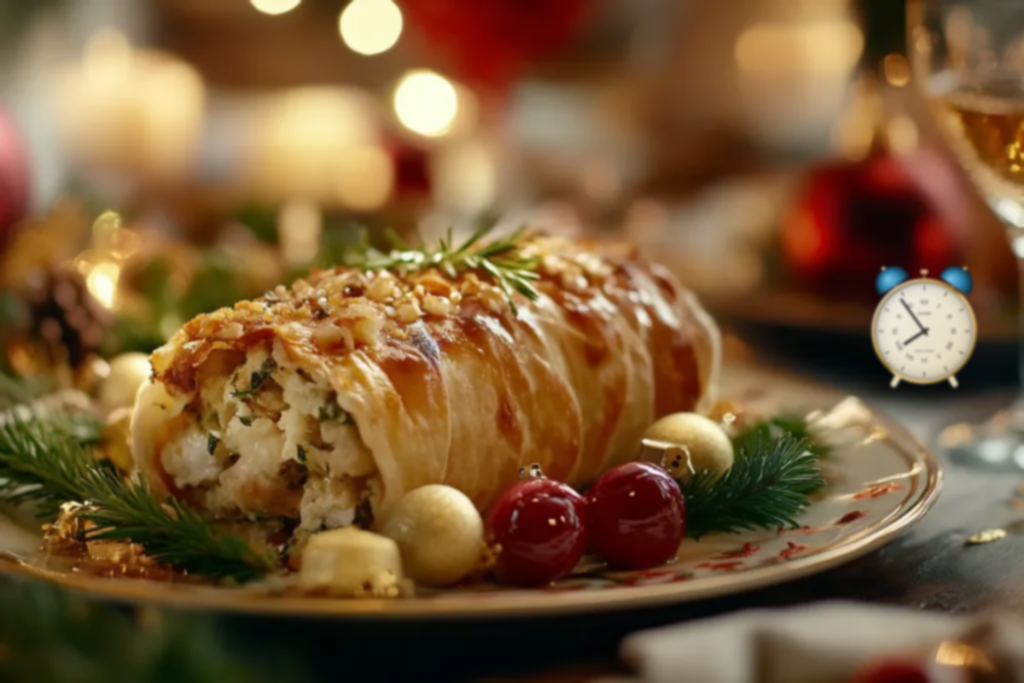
7:54
